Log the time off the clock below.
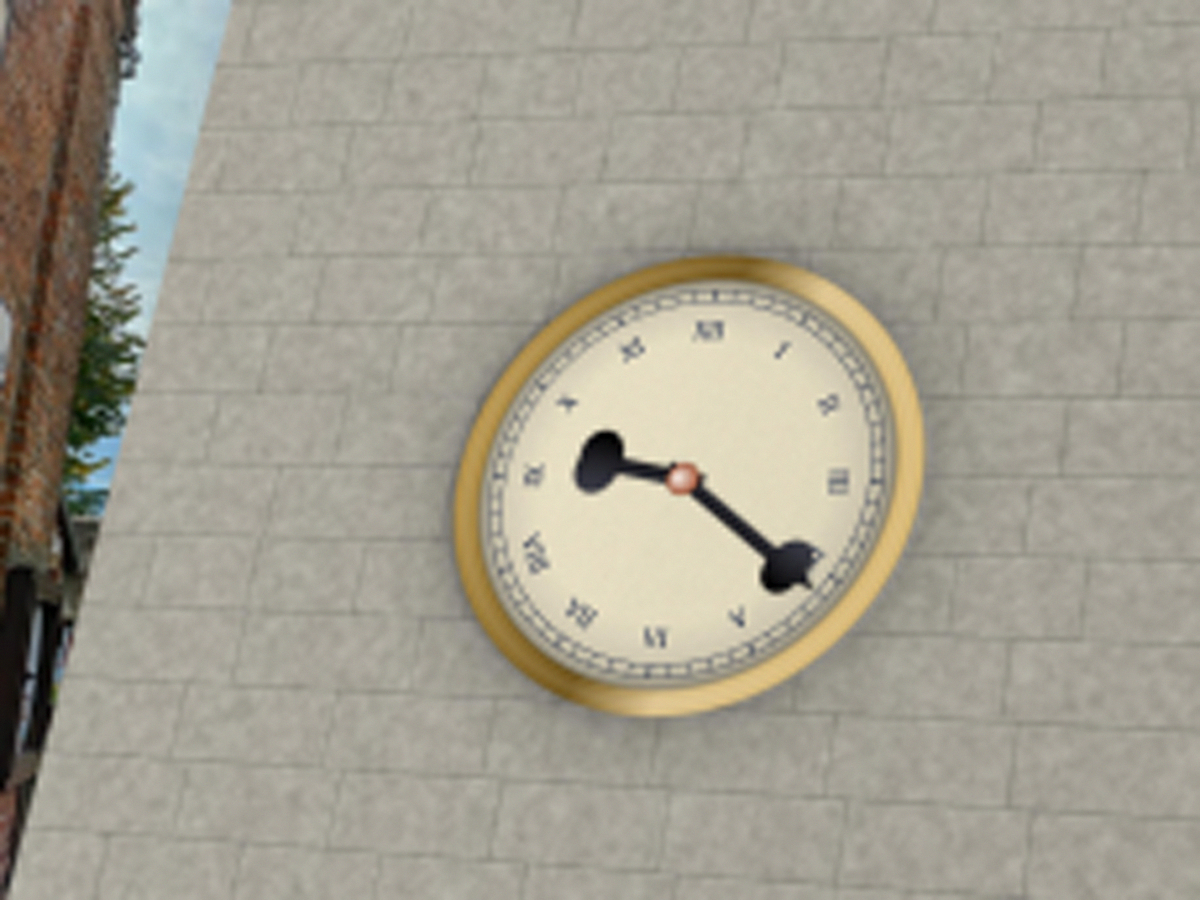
9:21
